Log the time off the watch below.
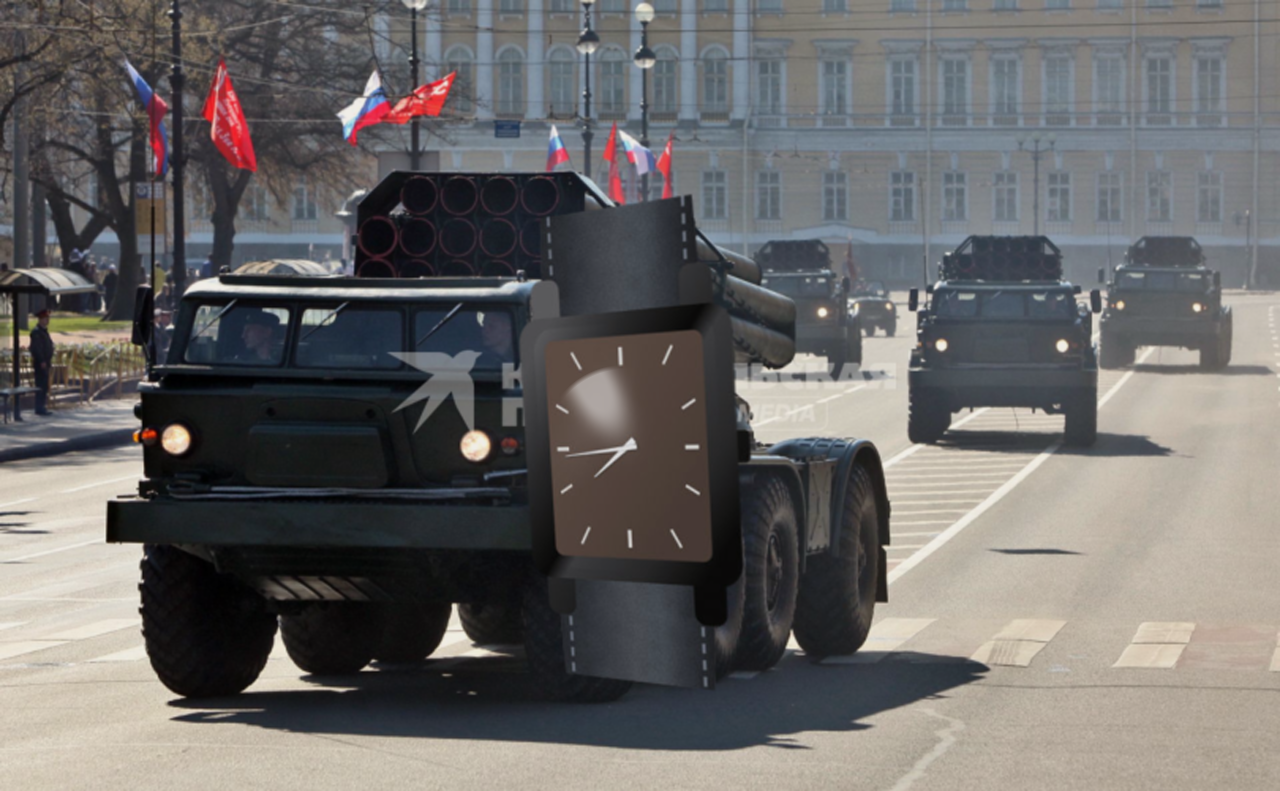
7:44
